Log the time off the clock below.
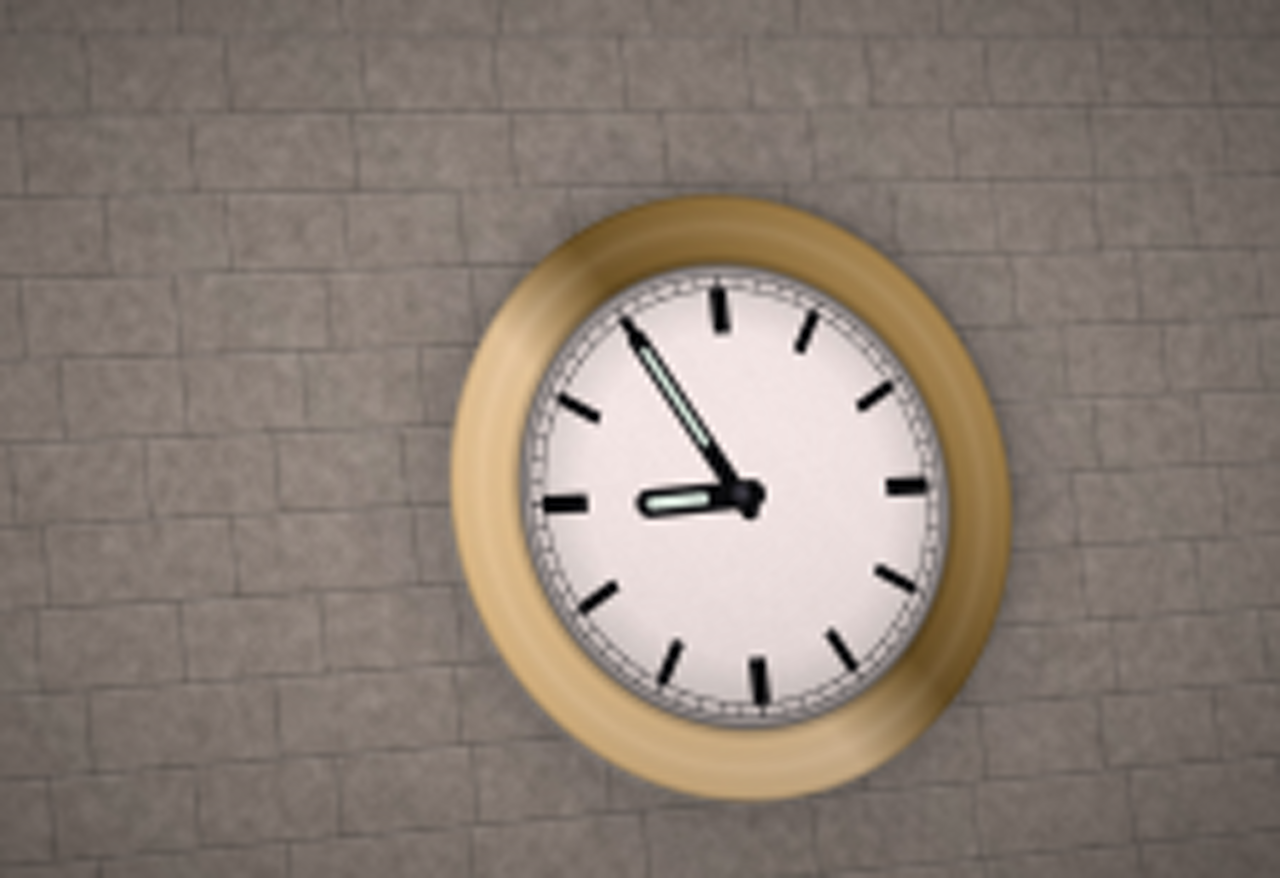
8:55
